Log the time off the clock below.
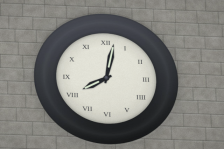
8:02
